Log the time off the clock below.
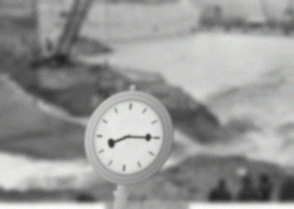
8:15
